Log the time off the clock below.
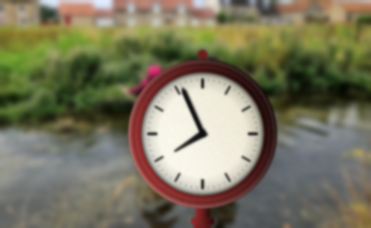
7:56
